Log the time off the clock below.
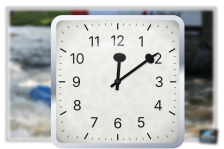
12:09
